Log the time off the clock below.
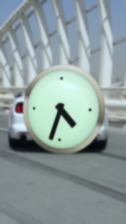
4:33
